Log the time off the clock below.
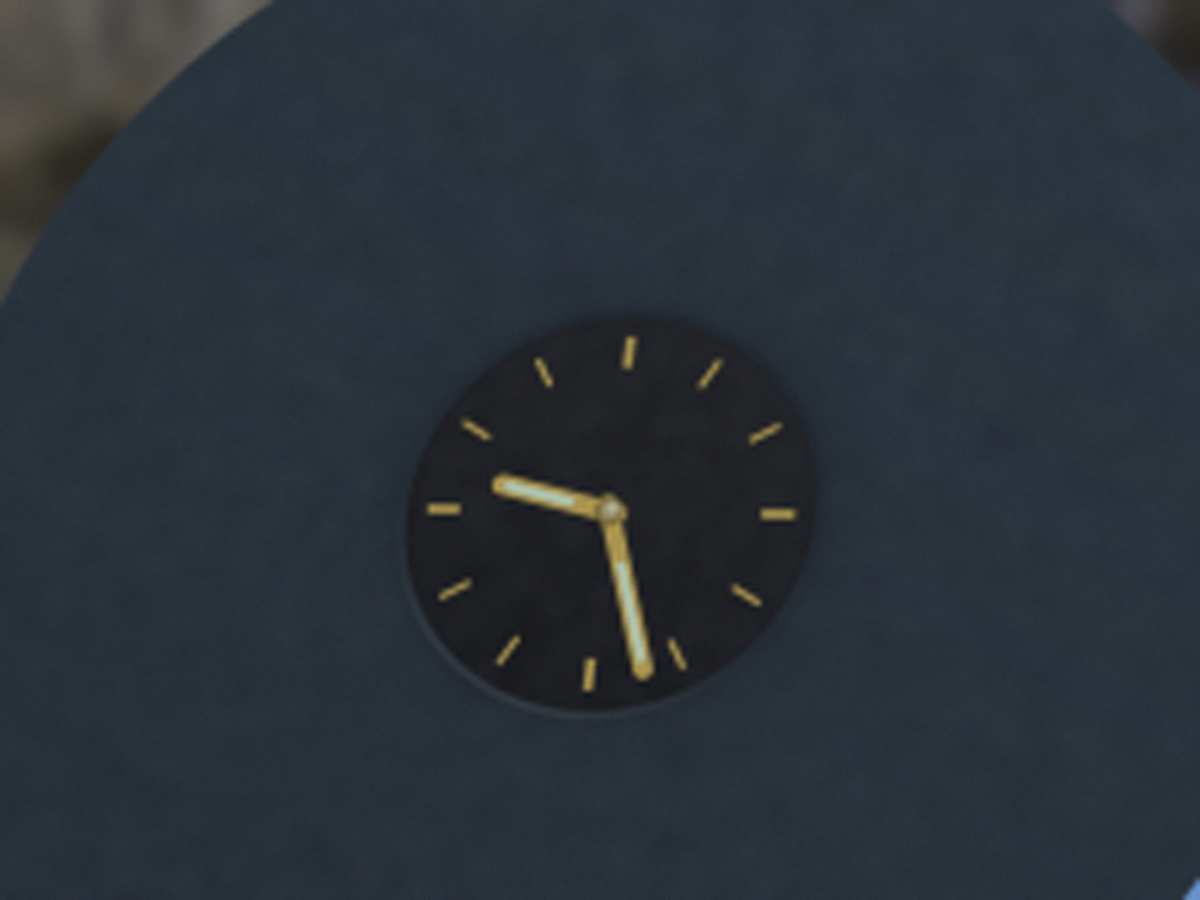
9:27
